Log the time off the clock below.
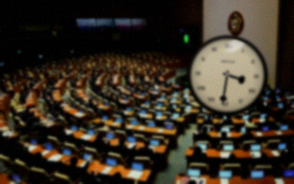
3:31
